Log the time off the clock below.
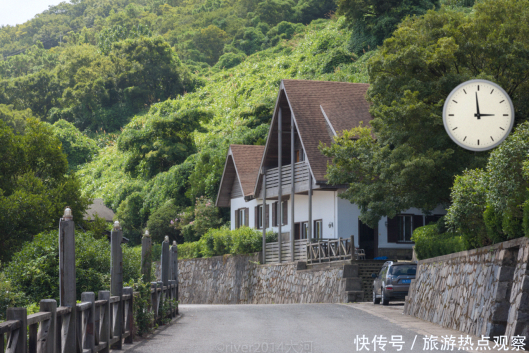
2:59
